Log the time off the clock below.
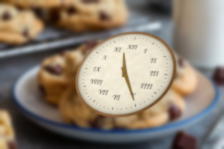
11:25
